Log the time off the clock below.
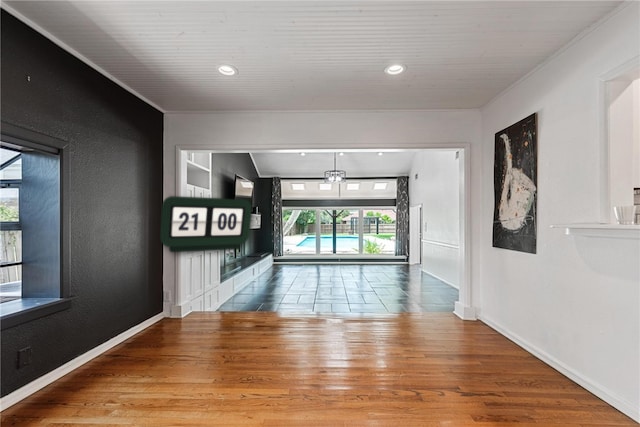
21:00
